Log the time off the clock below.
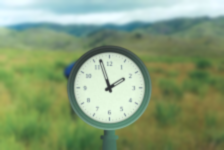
1:57
